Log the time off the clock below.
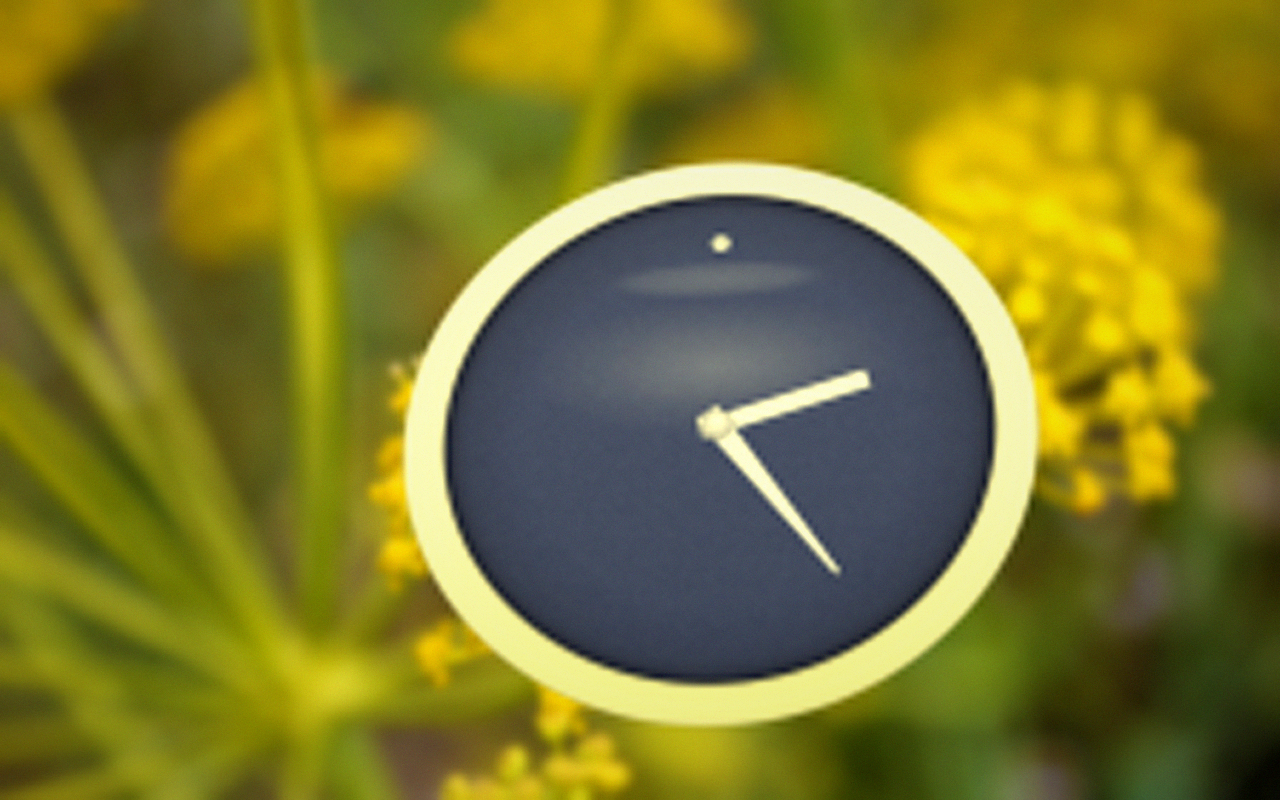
2:24
